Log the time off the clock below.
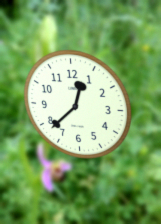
12:38
